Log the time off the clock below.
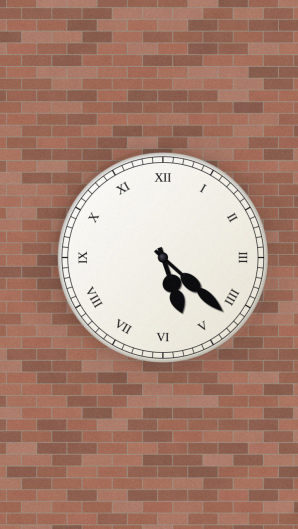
5:22
